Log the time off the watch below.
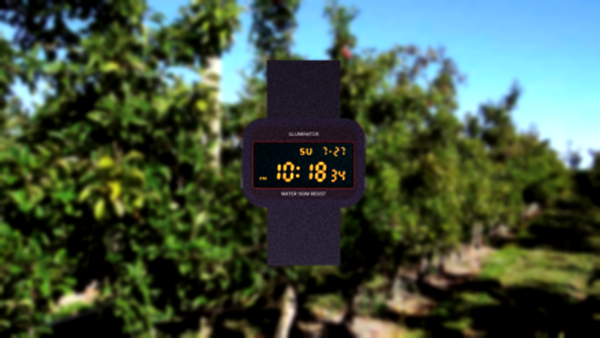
10:18:34
